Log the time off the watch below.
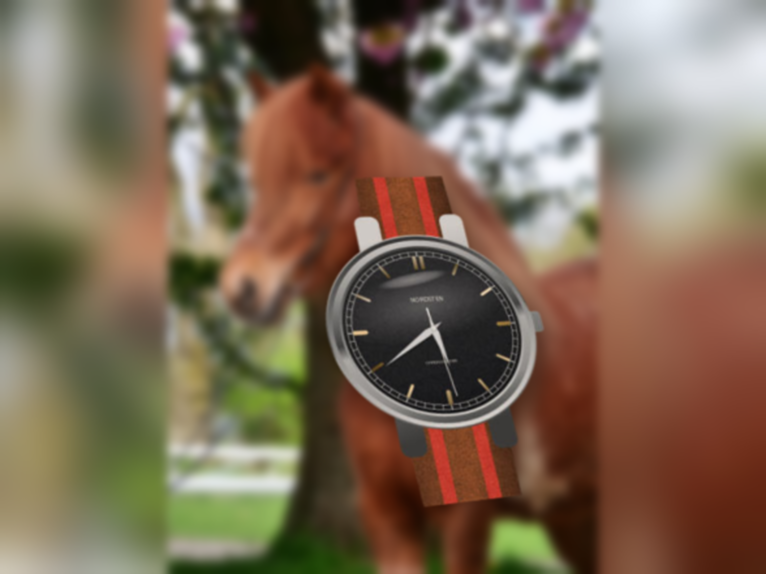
5:39:29
